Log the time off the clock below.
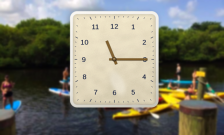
11:15
